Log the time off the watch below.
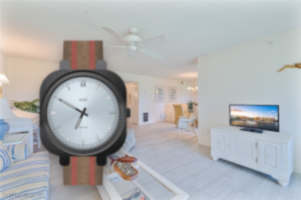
6:50
